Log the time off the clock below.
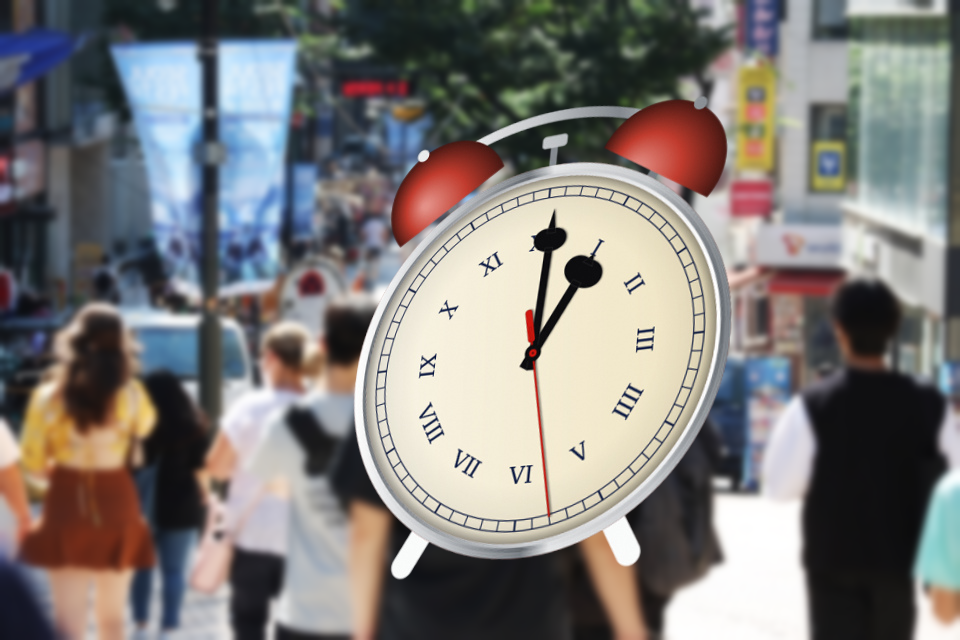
1:00:28
